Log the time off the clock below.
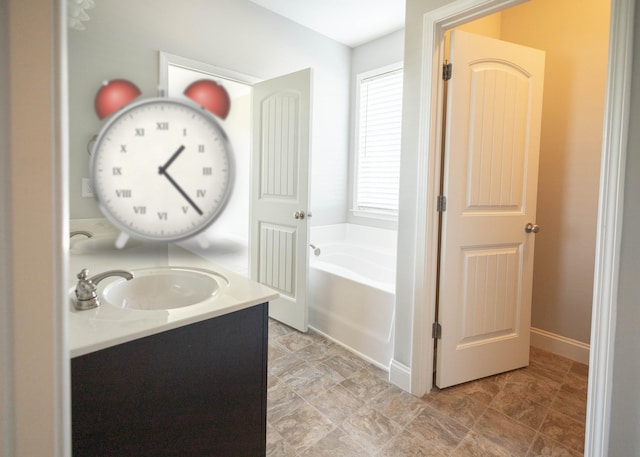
1:23
